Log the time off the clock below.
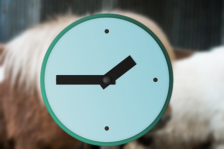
1:45
